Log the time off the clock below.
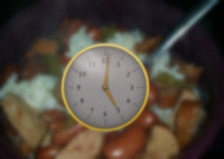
5:01
